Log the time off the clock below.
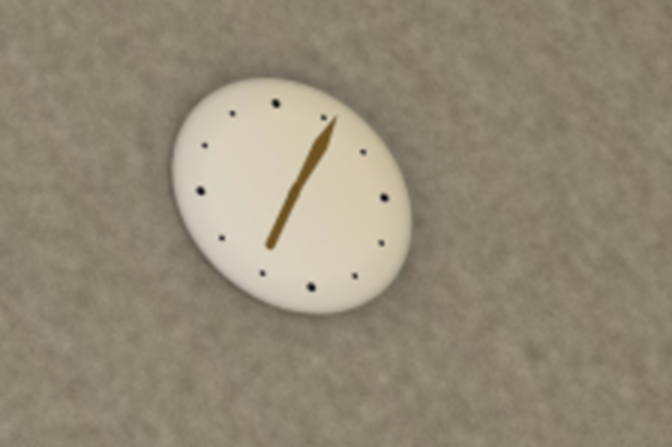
7:06
